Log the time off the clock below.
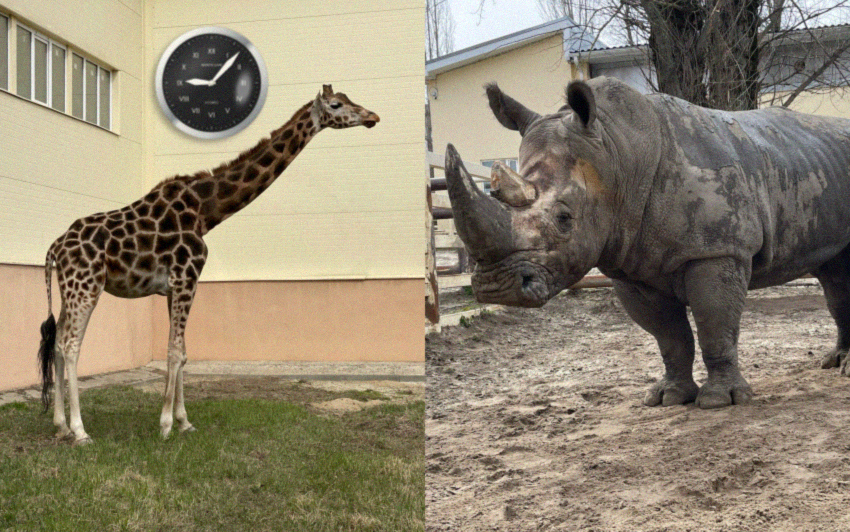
9:07
